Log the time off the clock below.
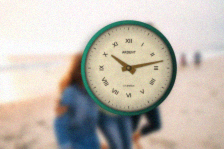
10:13
